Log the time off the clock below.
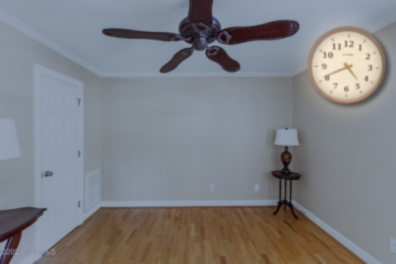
4:41
